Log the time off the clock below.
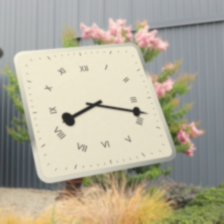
8:18
